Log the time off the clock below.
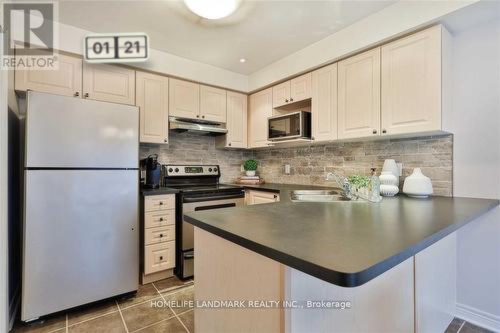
1:21
